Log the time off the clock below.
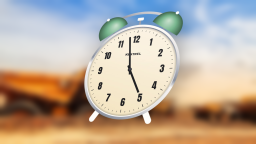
4:58
